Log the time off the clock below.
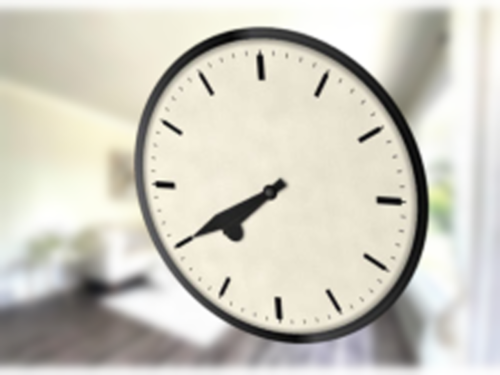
7:40
